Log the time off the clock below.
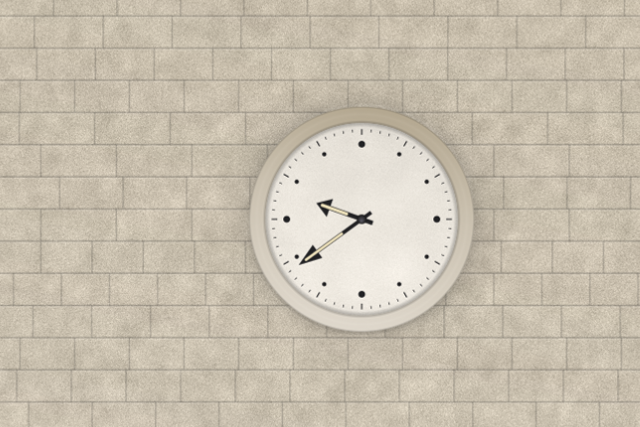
9:39
